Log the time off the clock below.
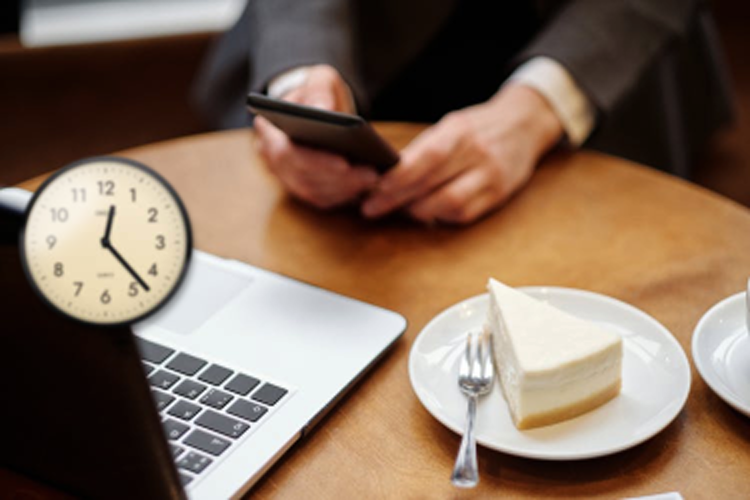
12:23
